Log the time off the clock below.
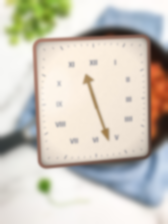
11:27
